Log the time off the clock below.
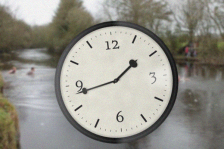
1:43
